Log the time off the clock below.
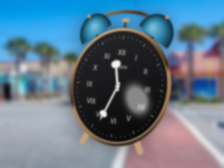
11:34
